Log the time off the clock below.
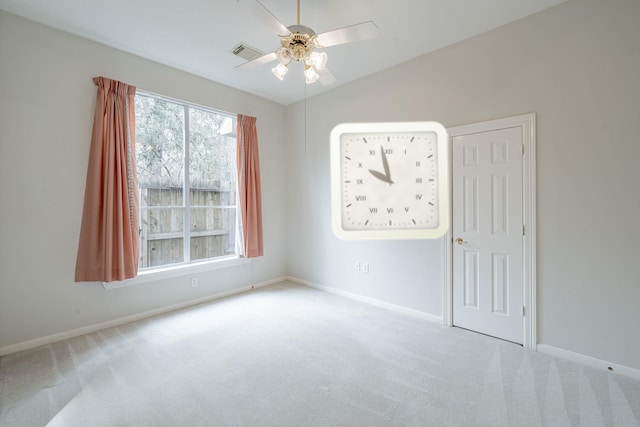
9:58
